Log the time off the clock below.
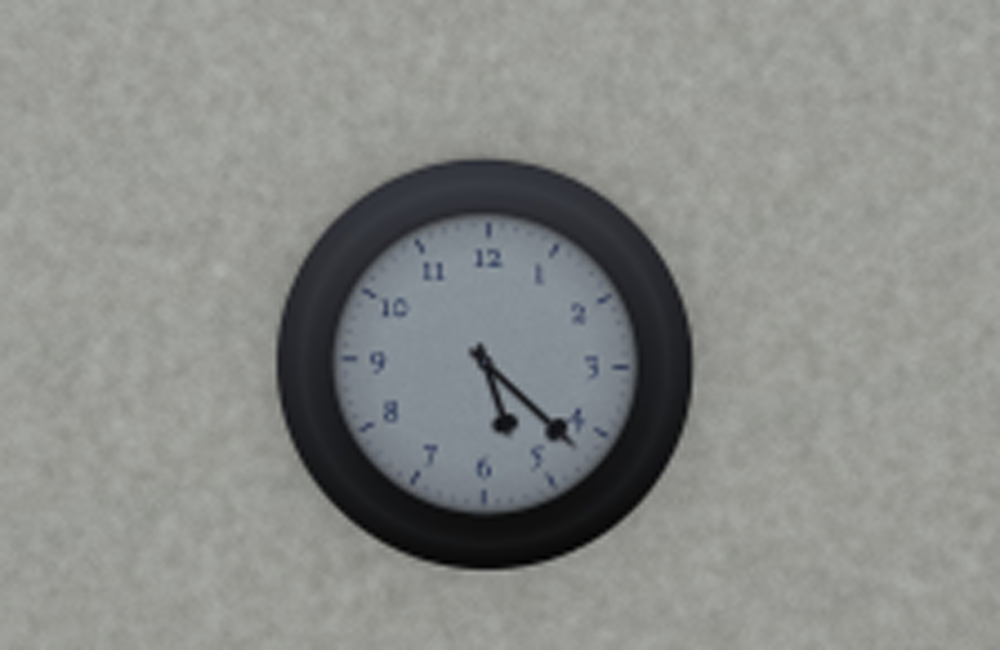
5:22
